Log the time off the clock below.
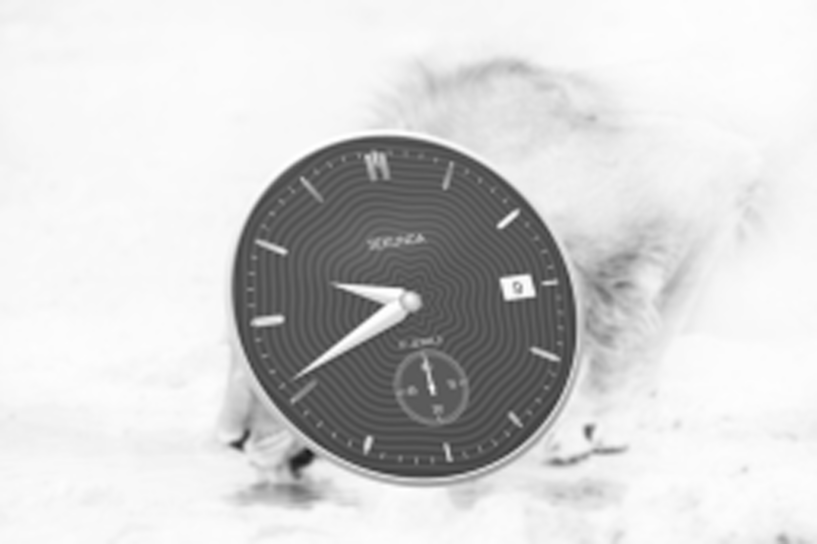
9:41
